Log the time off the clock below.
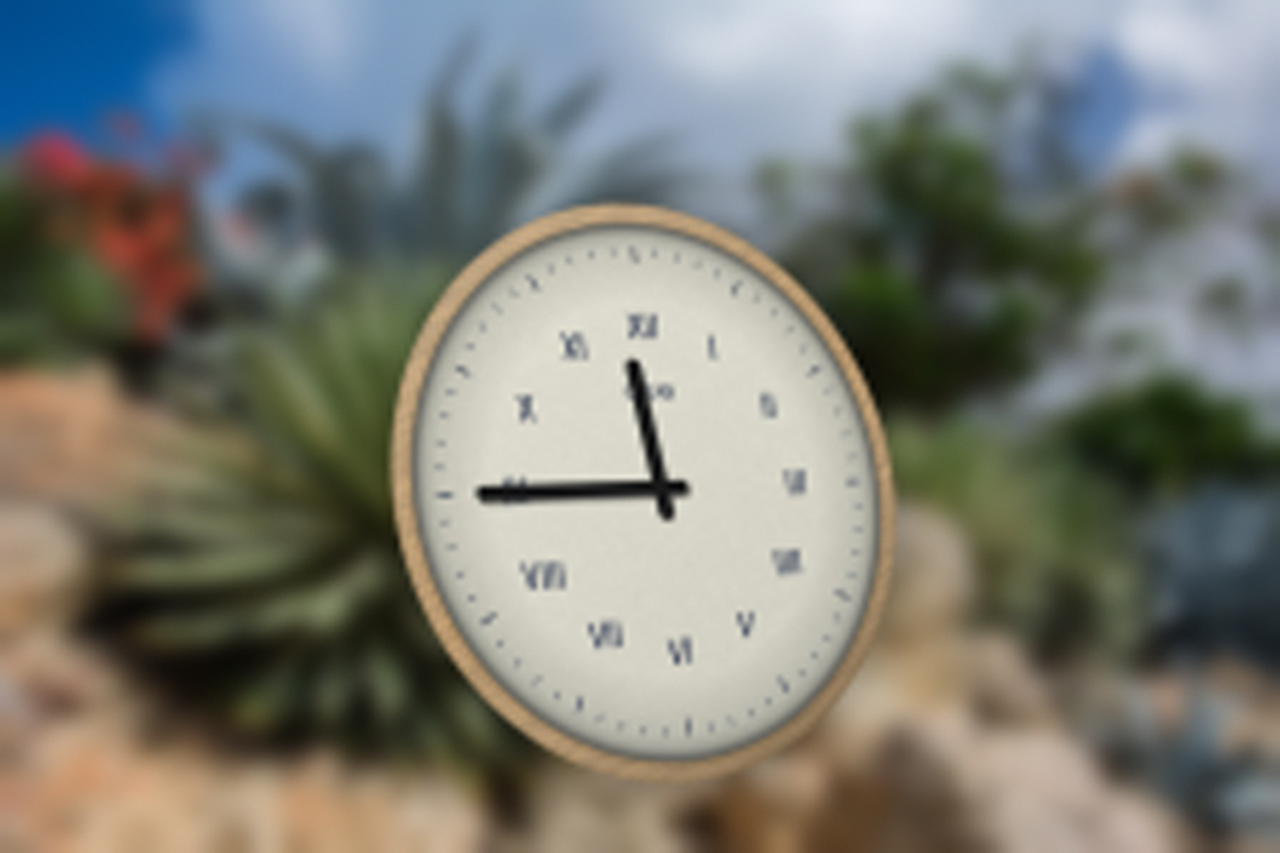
11:45
